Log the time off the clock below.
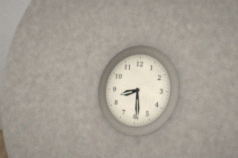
8:29
